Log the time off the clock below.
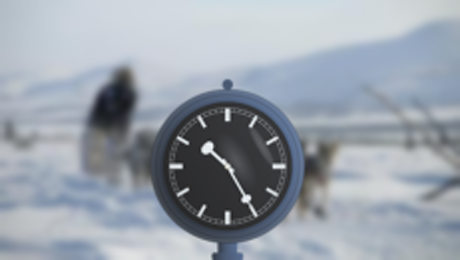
10:25
